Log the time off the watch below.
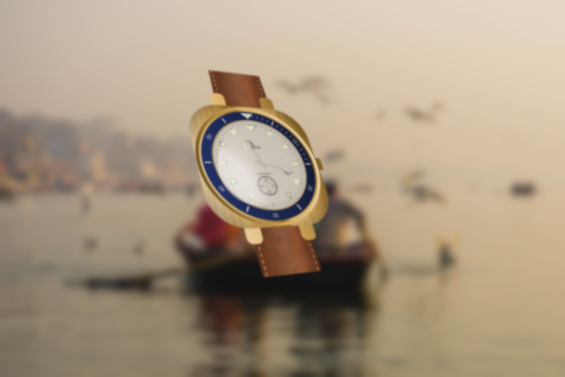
11:18
